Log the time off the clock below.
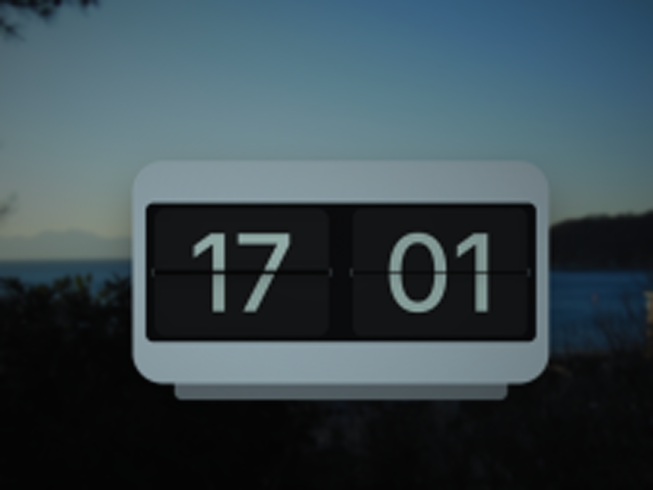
17:01
